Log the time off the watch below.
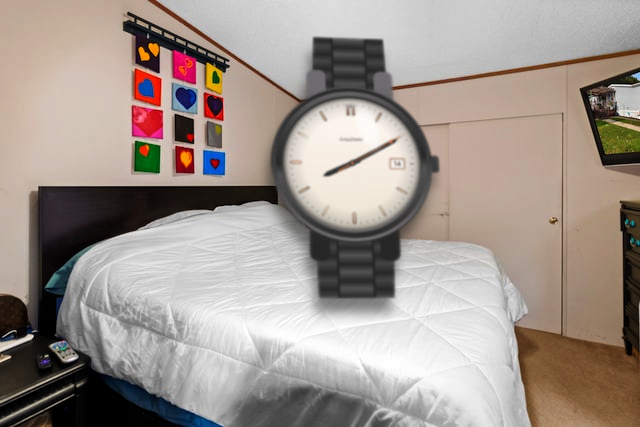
8:10:10
